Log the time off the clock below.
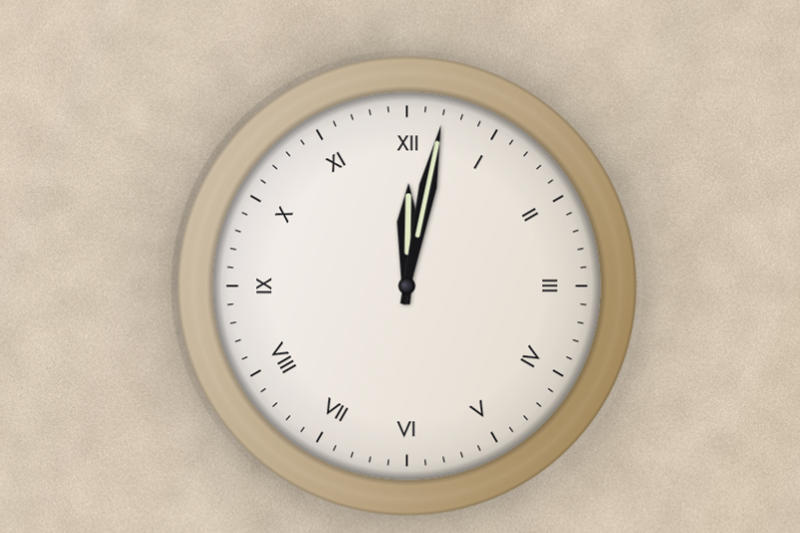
12:02
